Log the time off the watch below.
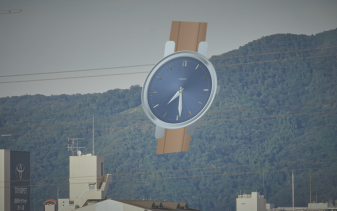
7:29
